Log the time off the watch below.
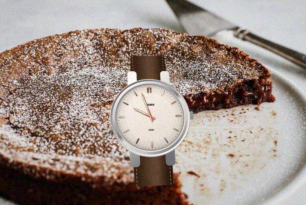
9:57
